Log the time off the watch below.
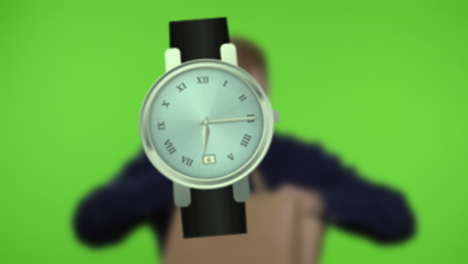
6:15
